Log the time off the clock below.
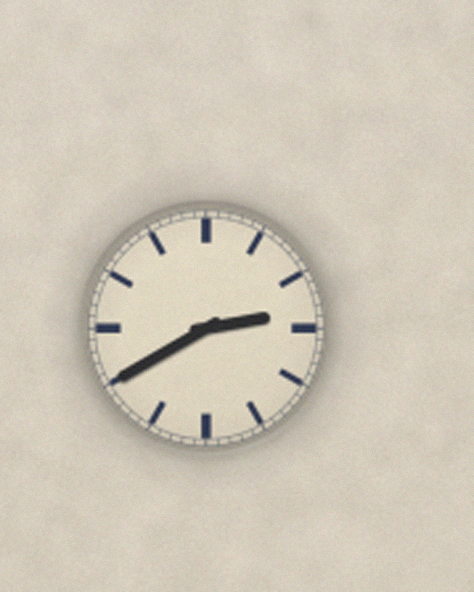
2:40
